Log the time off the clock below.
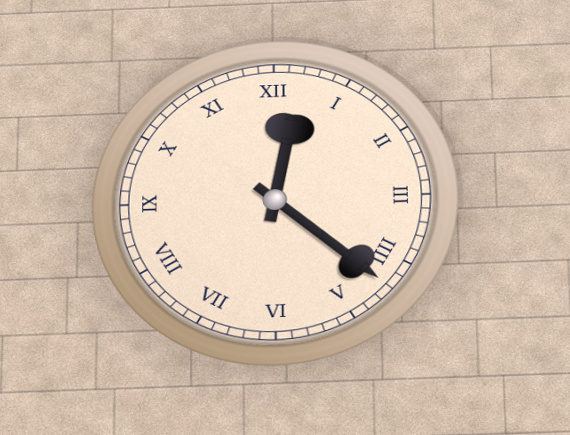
12:22
